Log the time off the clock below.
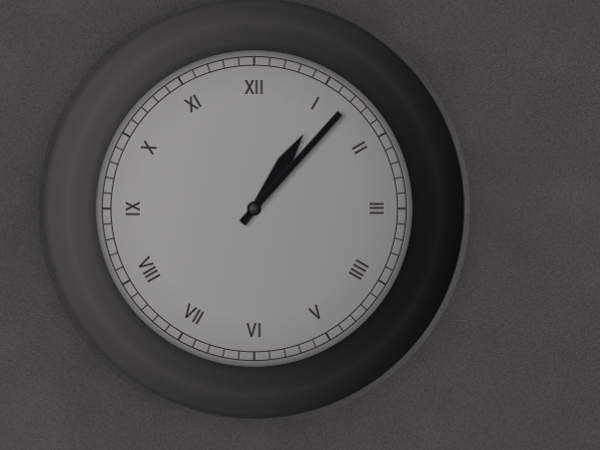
1:07
